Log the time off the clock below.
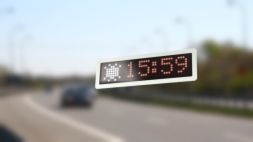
15:59
